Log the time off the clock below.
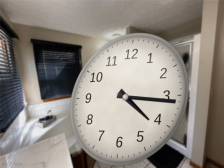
4:16
